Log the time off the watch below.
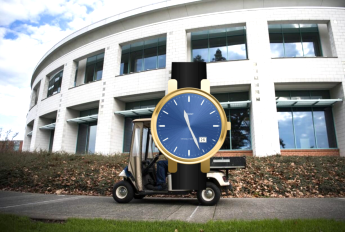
11:26
